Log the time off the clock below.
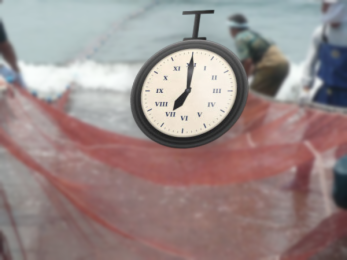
7:00
